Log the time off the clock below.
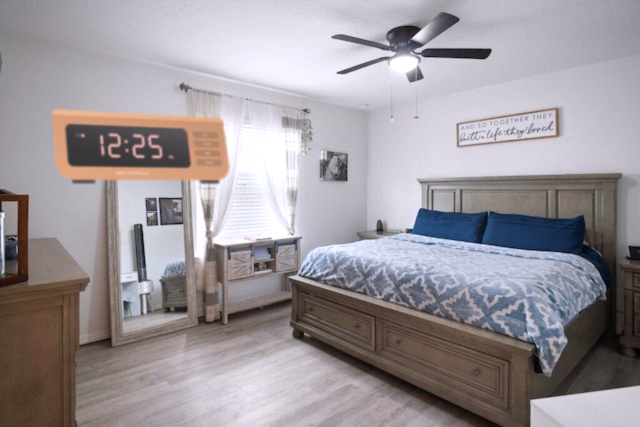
12:25
